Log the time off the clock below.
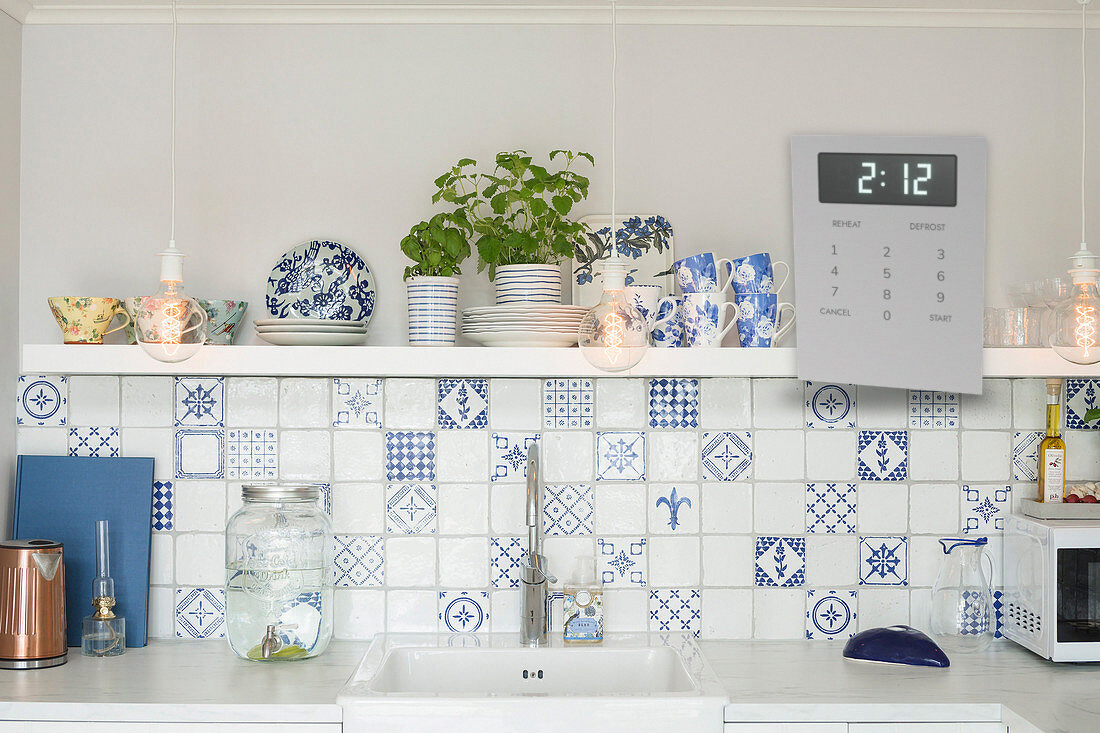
2:12
